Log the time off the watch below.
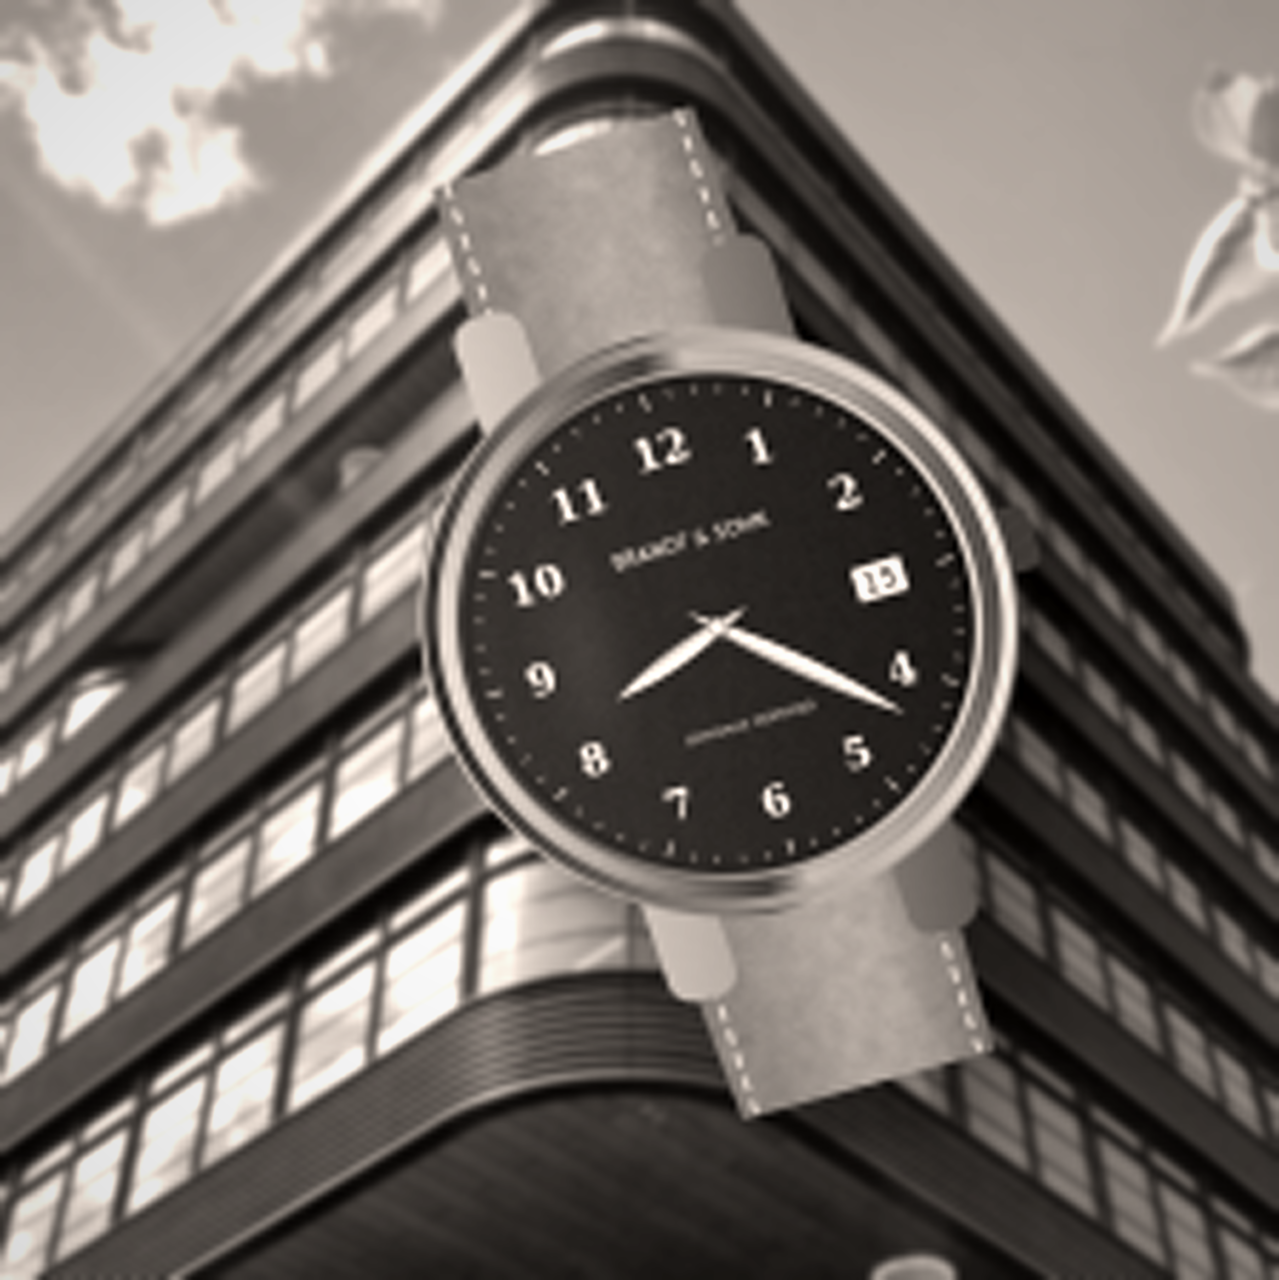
8:22
